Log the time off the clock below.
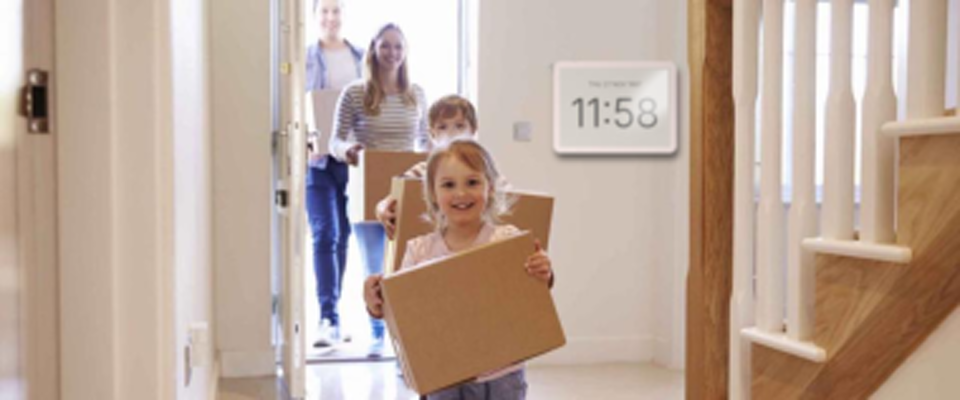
11:58
